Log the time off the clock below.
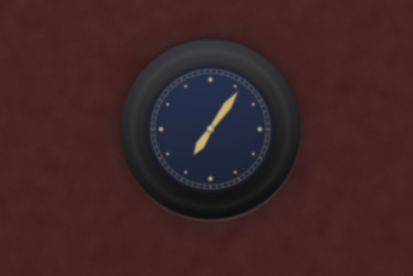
7:06
